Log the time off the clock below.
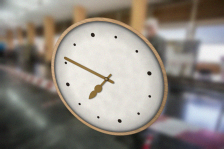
7:51
